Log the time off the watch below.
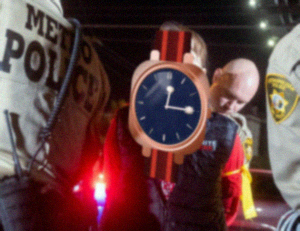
12:15
